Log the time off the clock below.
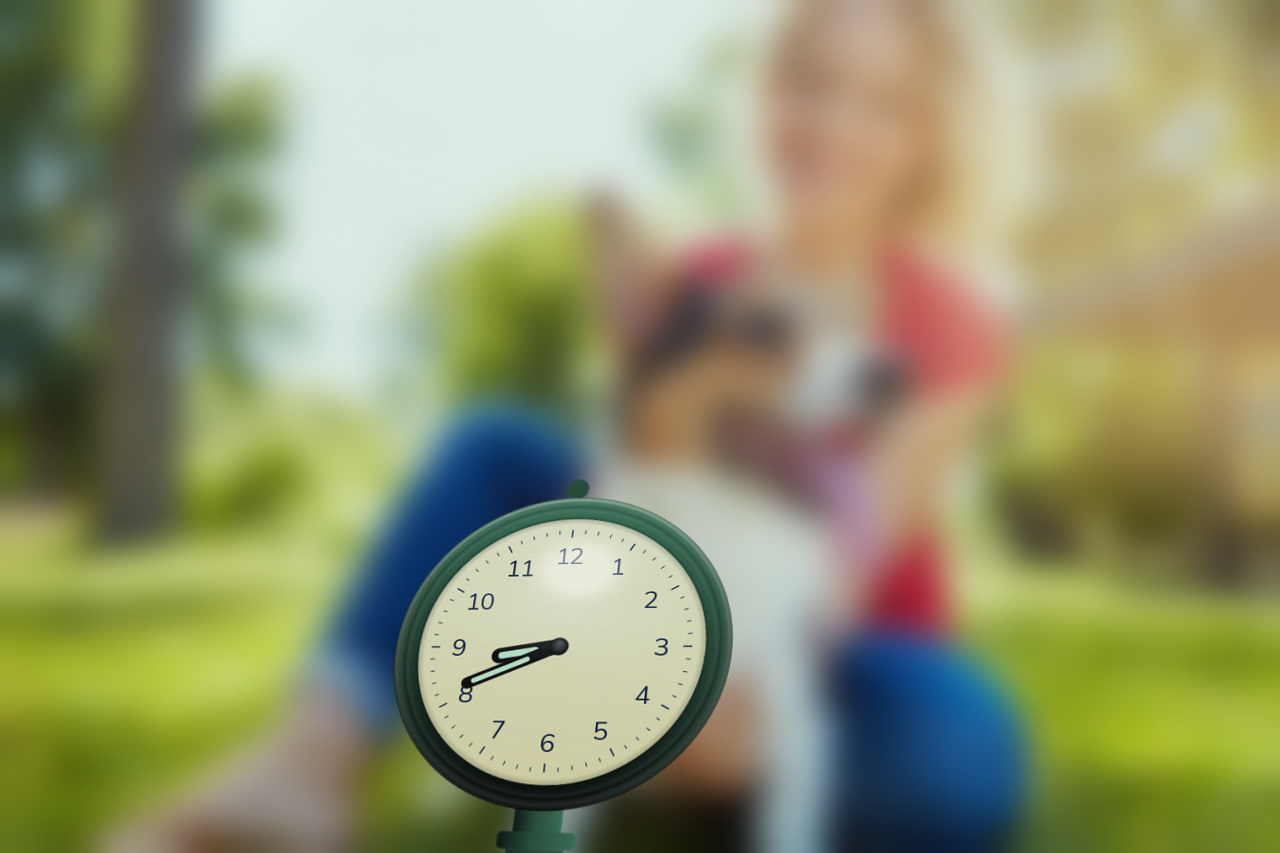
8:41
